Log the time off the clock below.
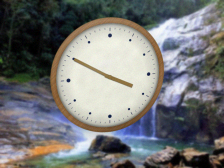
3:50
